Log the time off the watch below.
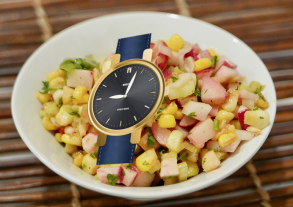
9:03
